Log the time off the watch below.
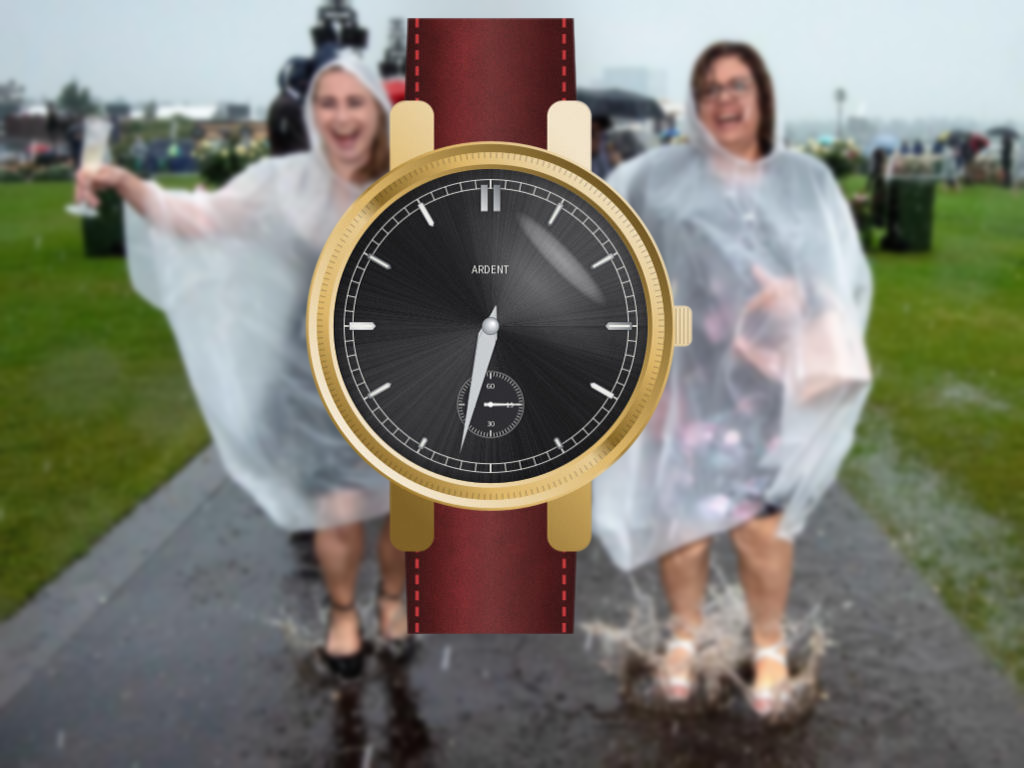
6:32:15
